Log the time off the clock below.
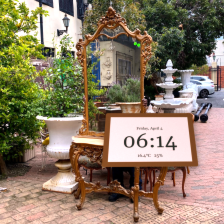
6:14
